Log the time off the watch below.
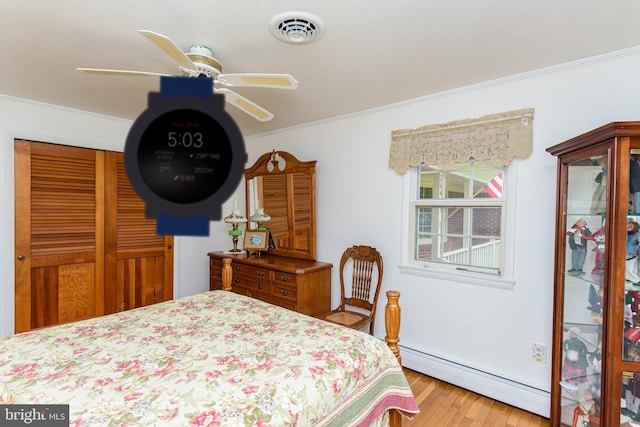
5:03
